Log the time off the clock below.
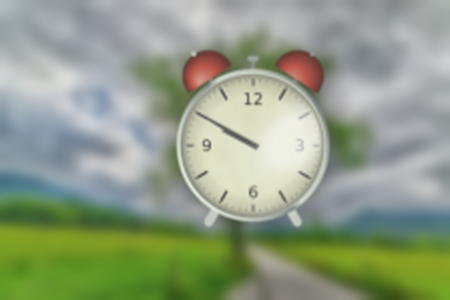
9:50
